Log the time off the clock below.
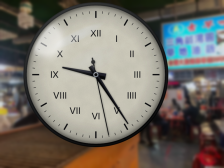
9:24:28
